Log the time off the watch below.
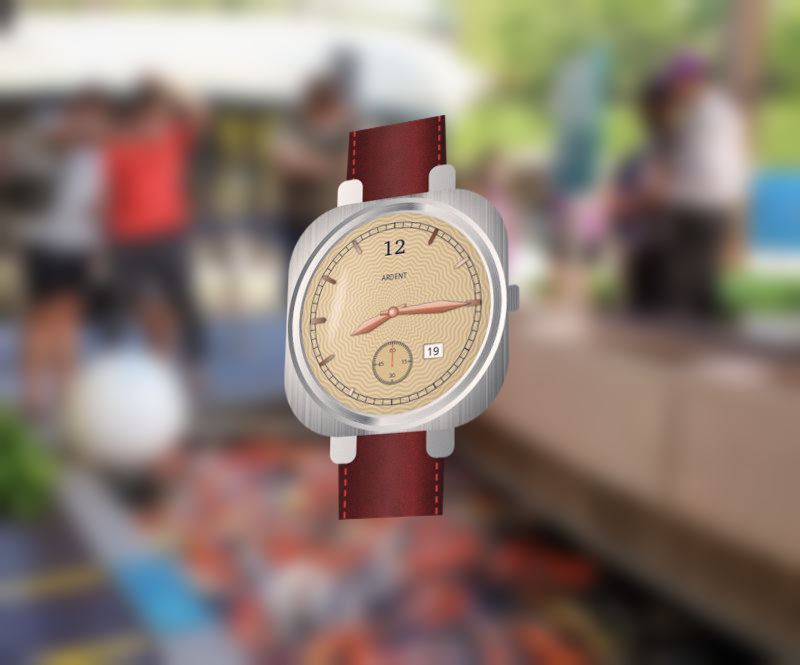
8:15
